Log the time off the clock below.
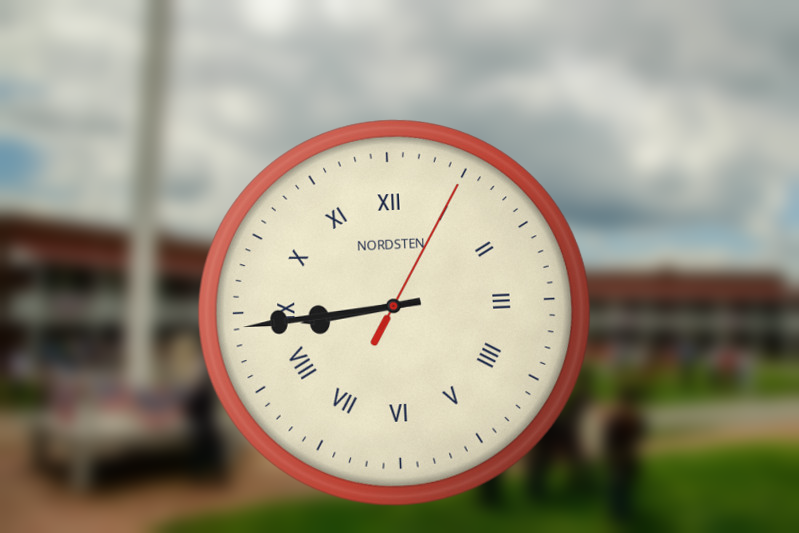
8:44:05
